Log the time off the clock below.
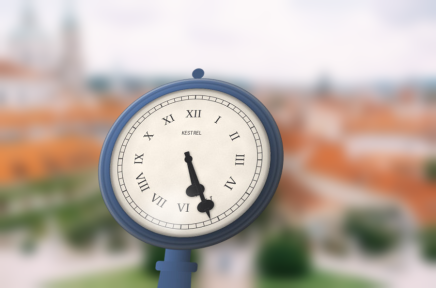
5:26
